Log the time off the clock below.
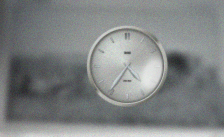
4:36
